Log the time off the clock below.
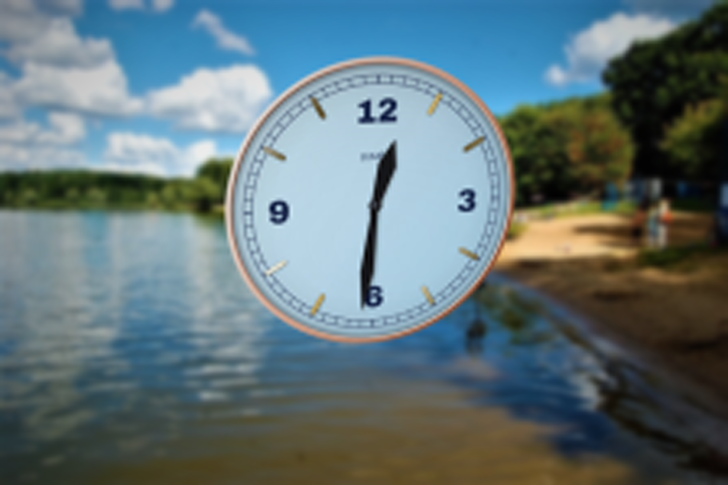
12:31
